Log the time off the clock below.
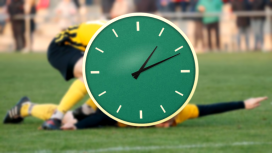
1:11
